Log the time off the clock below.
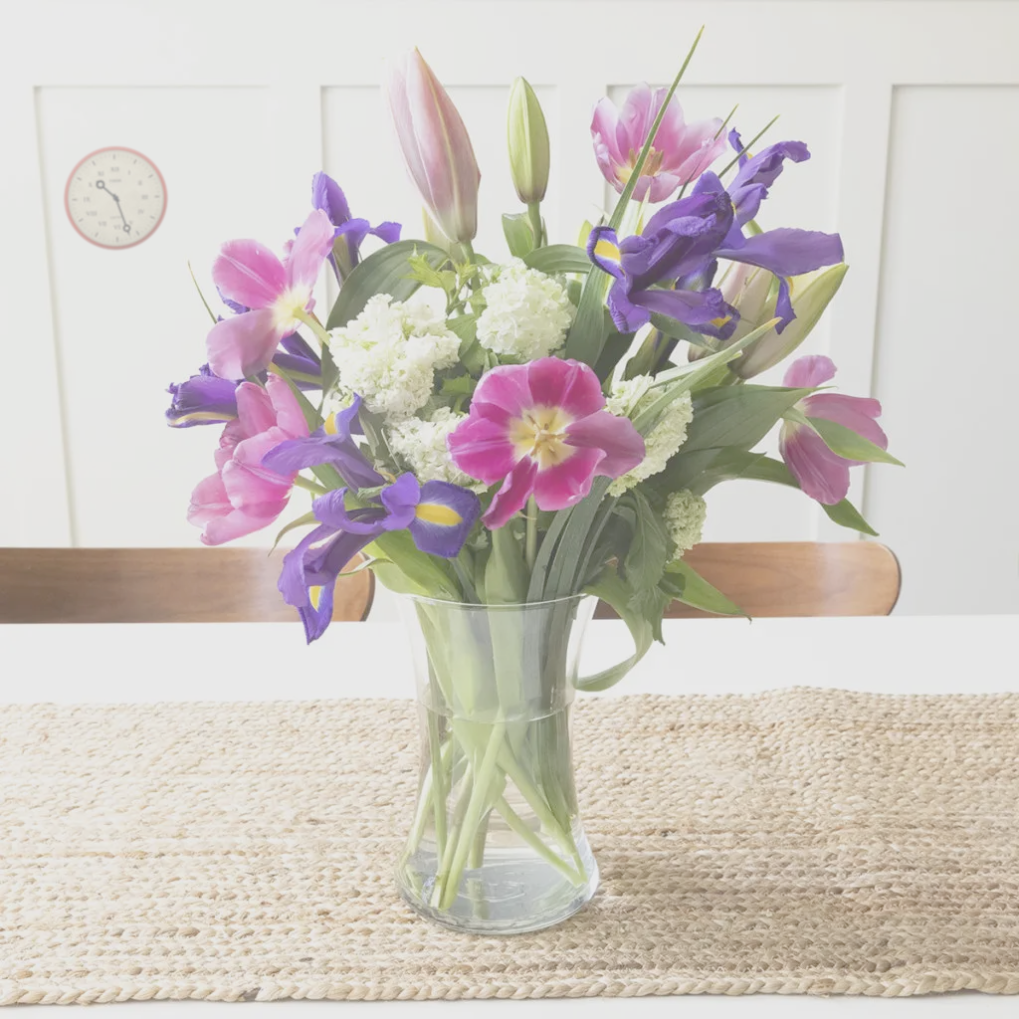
10:27
